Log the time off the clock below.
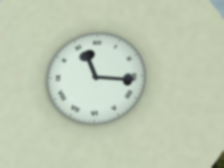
11:16
